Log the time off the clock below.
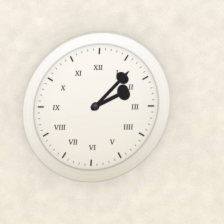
2:07
